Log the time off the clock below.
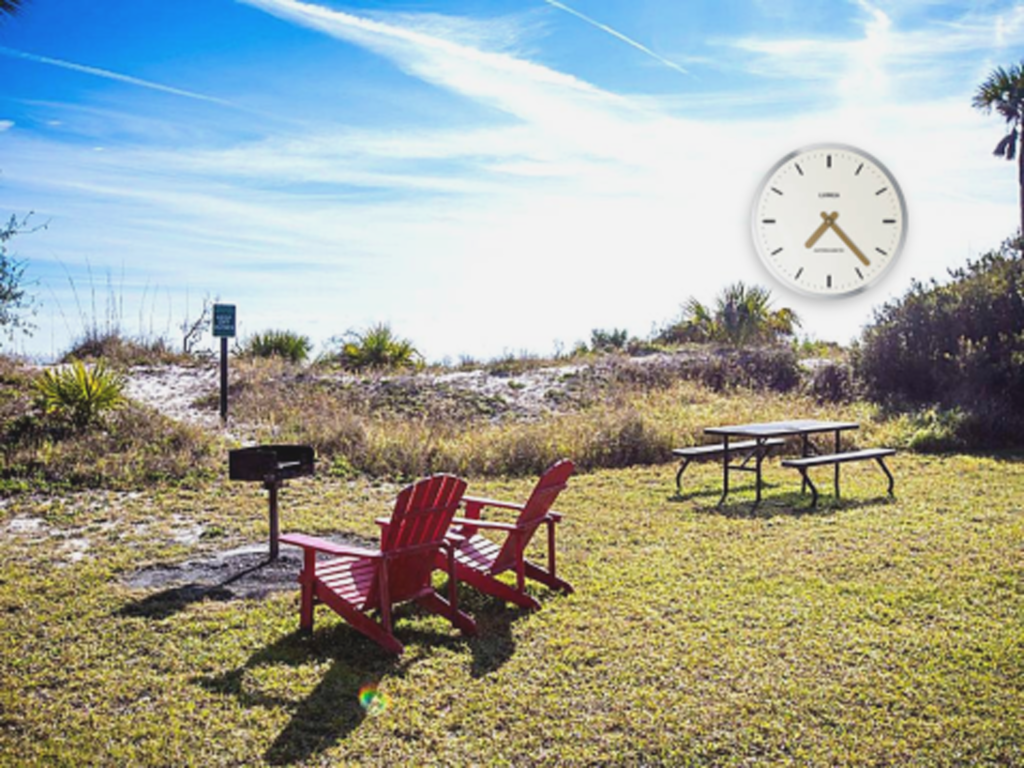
7:23
